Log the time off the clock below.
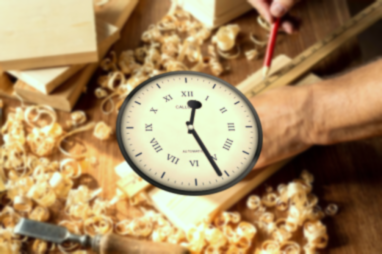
12:26
